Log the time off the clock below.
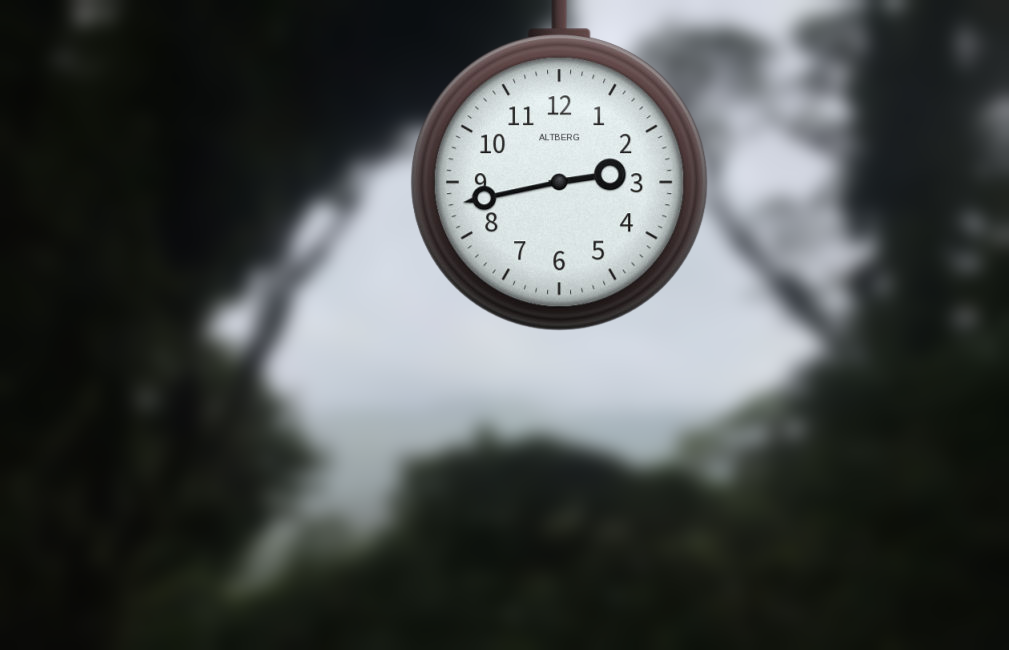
2:43
